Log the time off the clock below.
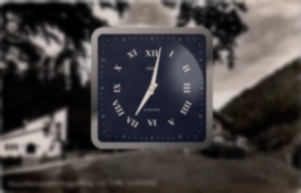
7:02
